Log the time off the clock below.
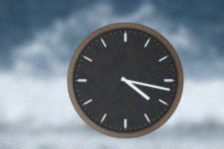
4:17
